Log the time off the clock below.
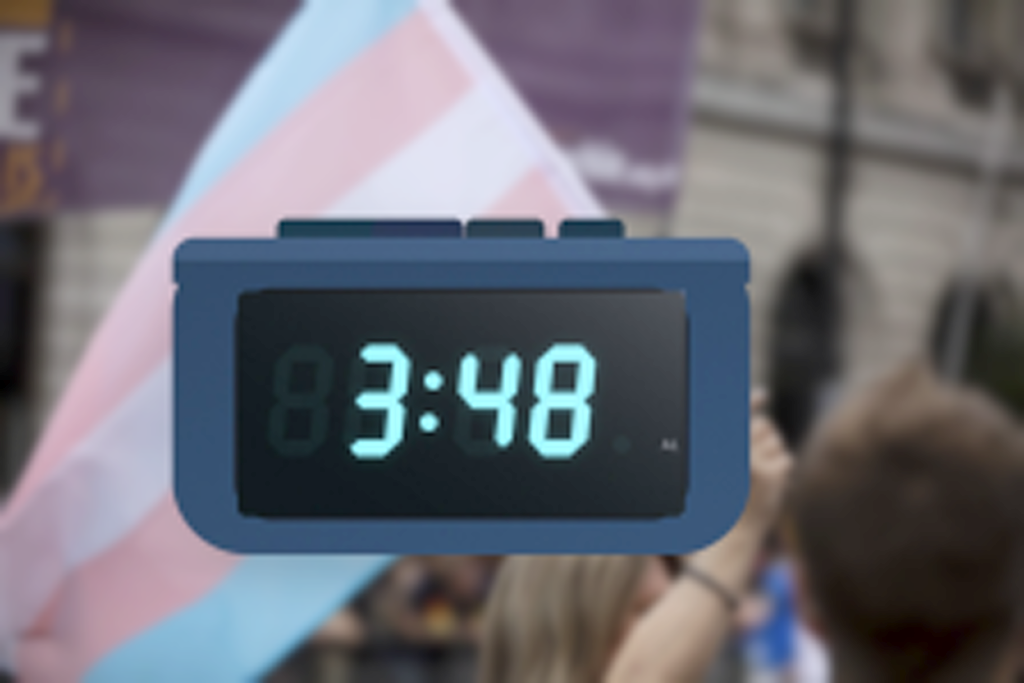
3:48
